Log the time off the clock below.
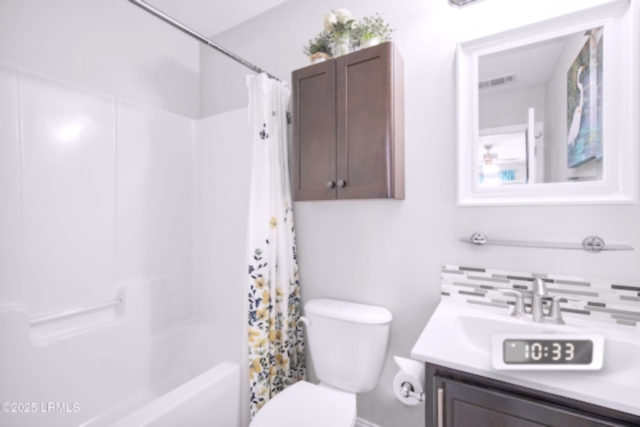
10:33
